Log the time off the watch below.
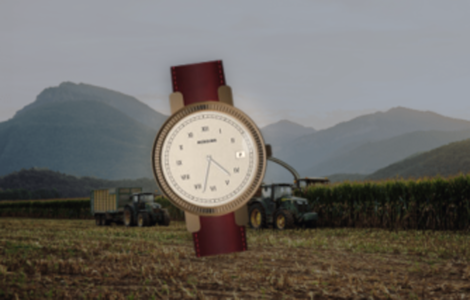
4:33
